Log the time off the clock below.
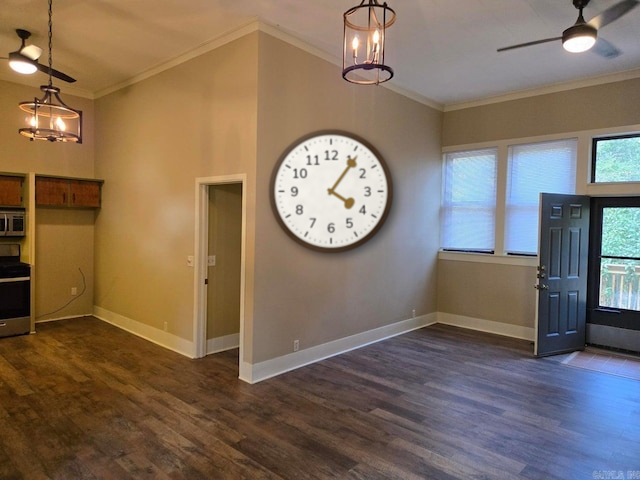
4:06
